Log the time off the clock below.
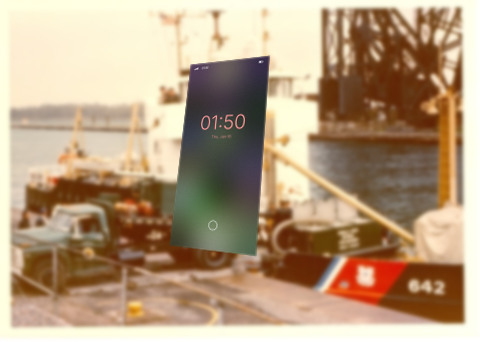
1:50
